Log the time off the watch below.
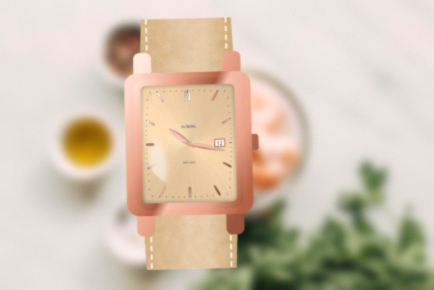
10:17
